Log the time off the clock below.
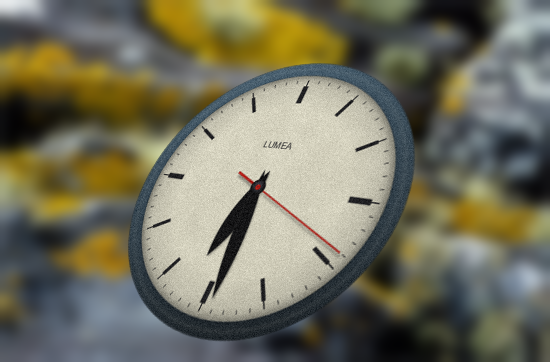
6:29:19
